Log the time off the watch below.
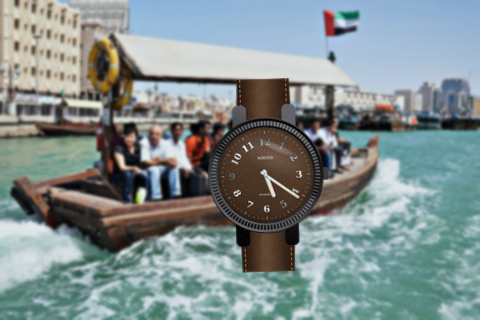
5:21
